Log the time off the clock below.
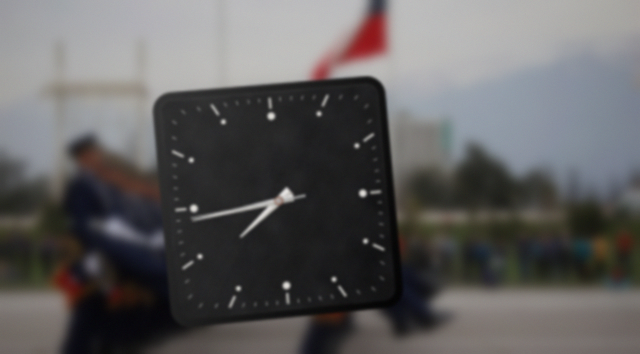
7:43:44
